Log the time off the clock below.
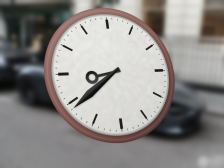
8:39
